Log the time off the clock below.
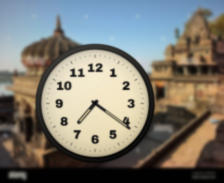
7:21
